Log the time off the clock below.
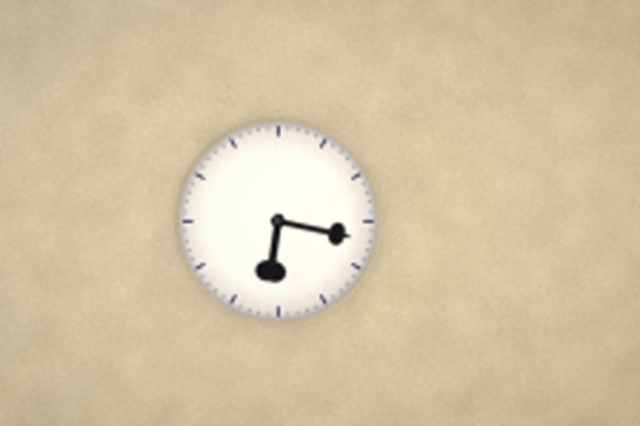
6:17
